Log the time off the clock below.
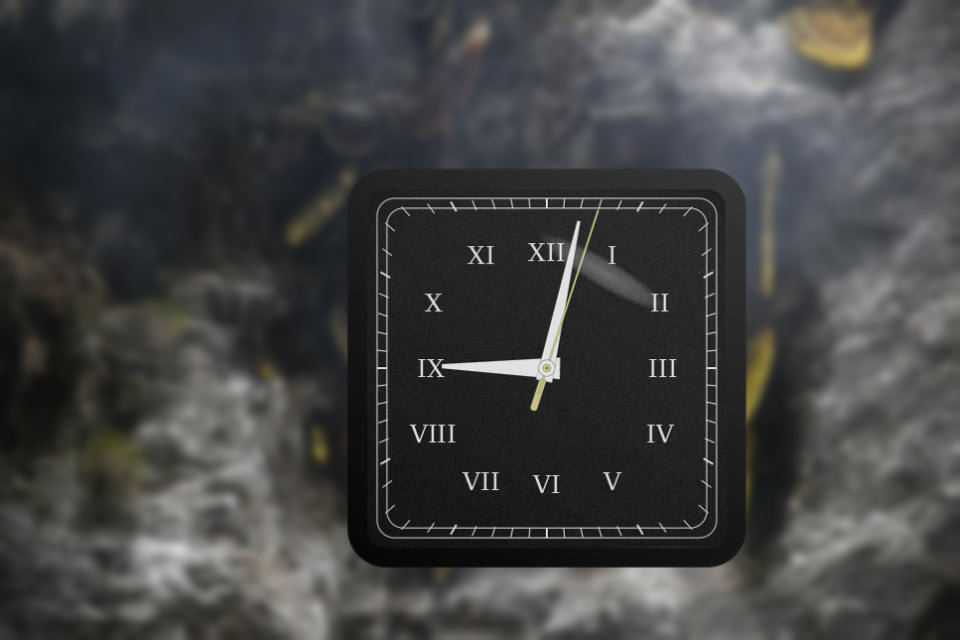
9:02:03
